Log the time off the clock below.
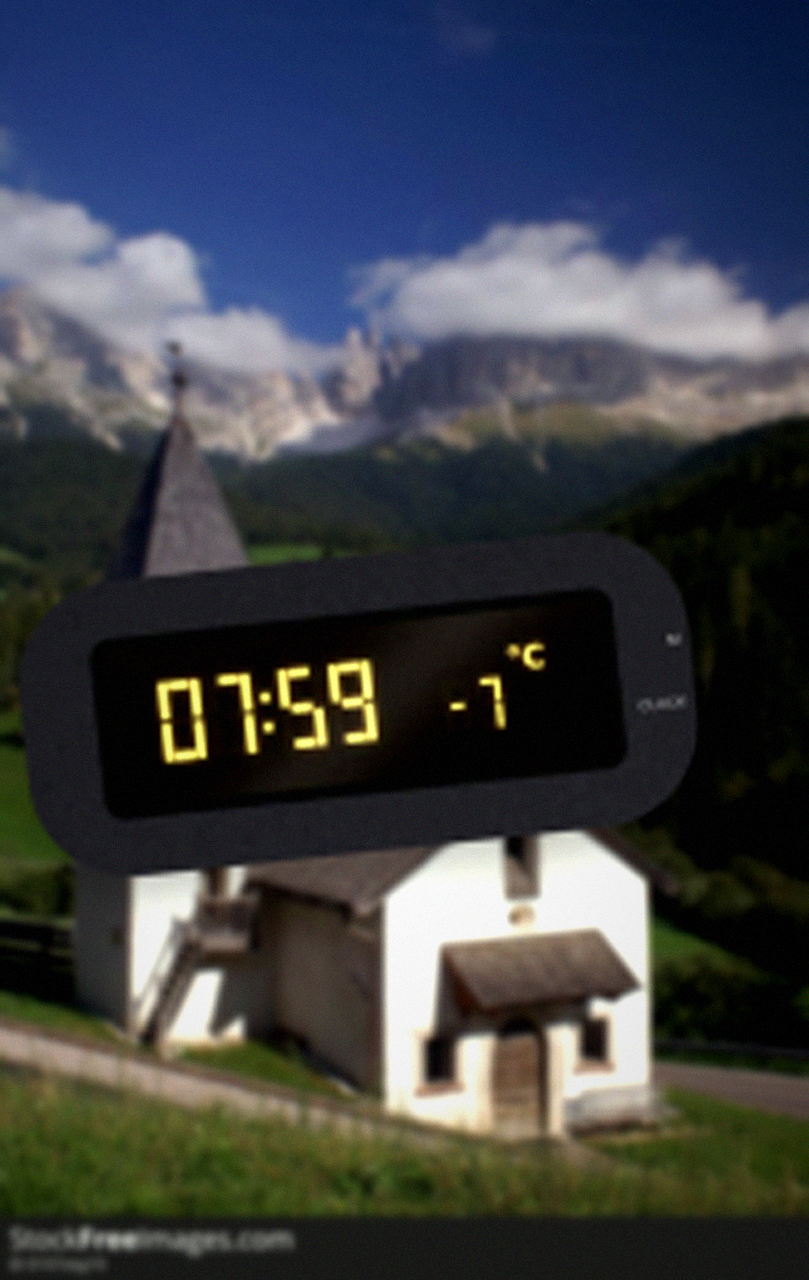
7:59
